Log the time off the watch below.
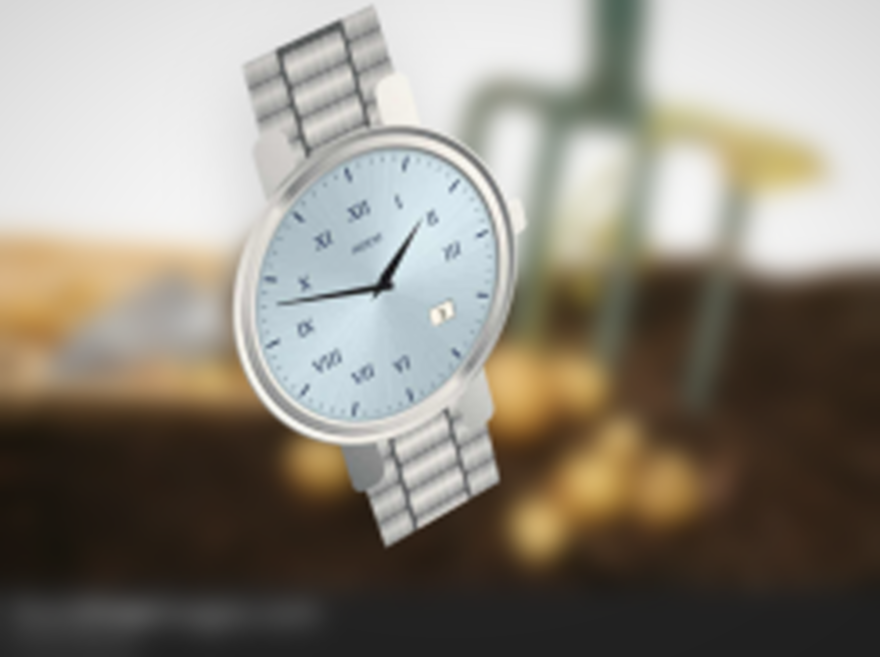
1:48
